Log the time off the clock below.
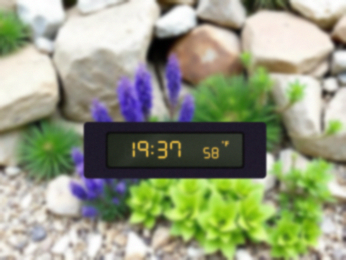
19:37
